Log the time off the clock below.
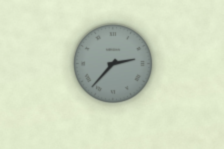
2:37
